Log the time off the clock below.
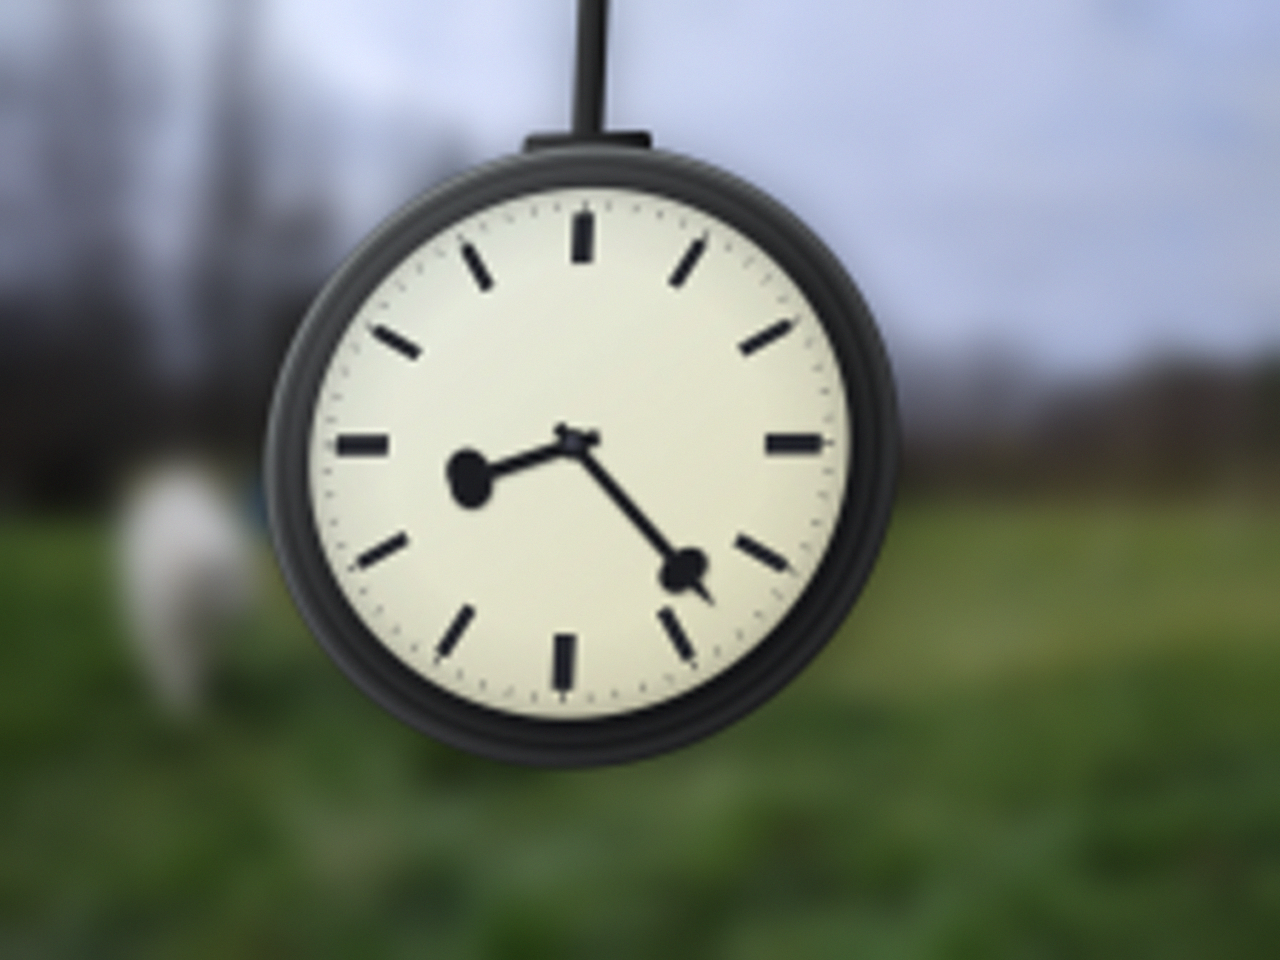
8:23
